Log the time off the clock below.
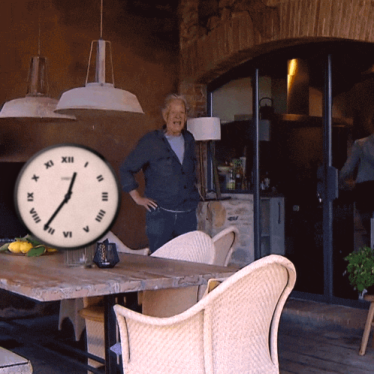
12:36
